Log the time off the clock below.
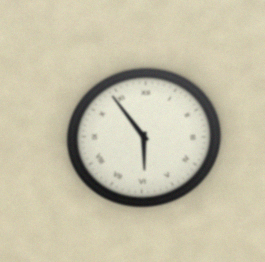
5:54
